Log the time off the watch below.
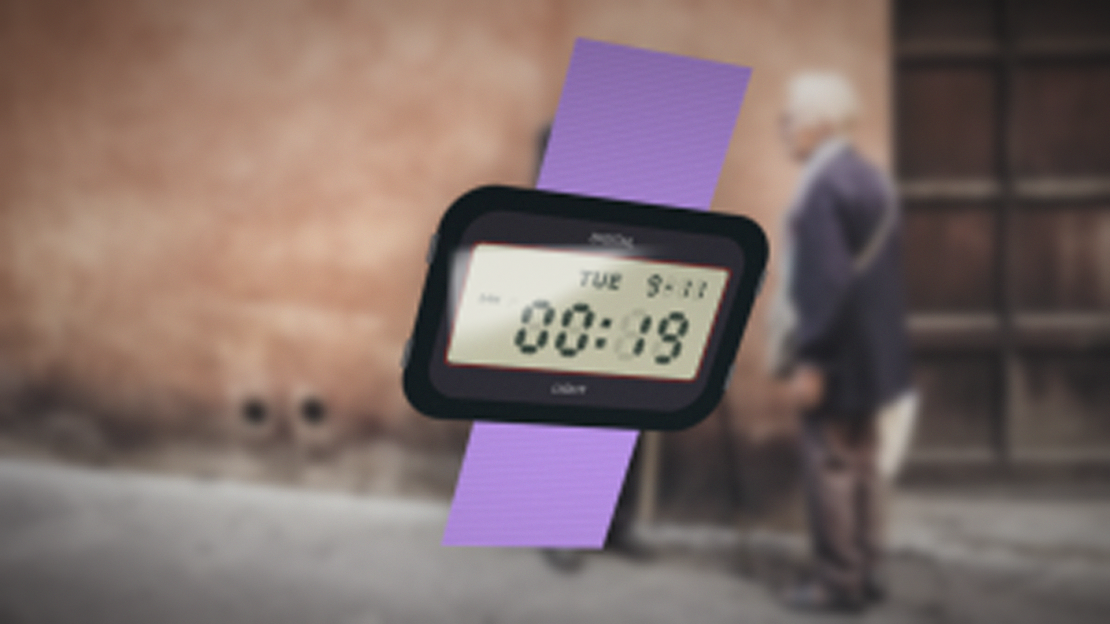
0:19
